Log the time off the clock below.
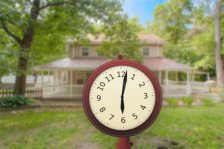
6:02
